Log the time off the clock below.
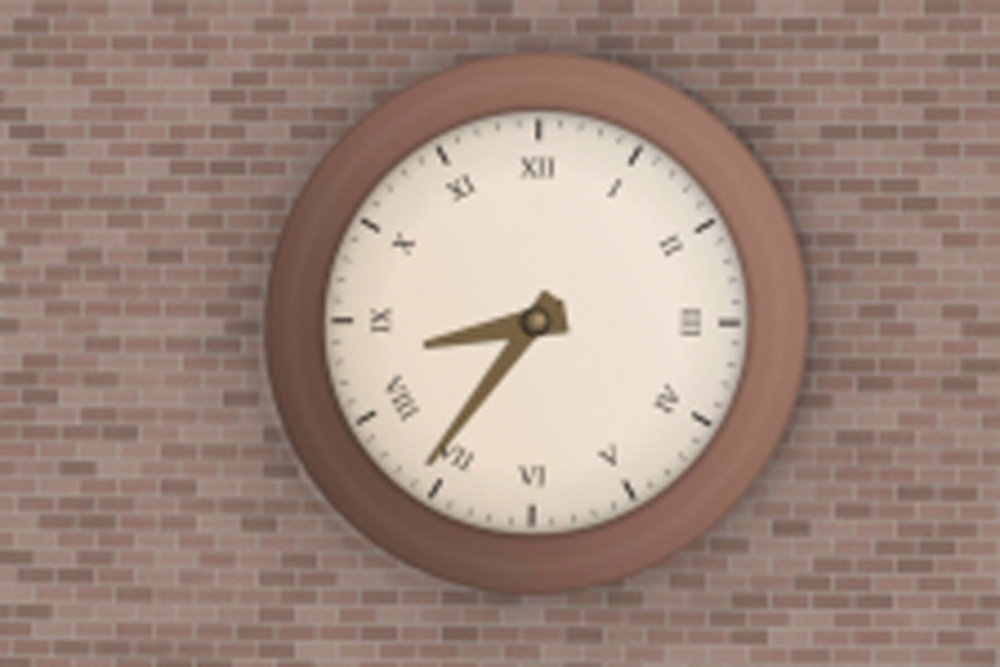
8:36
